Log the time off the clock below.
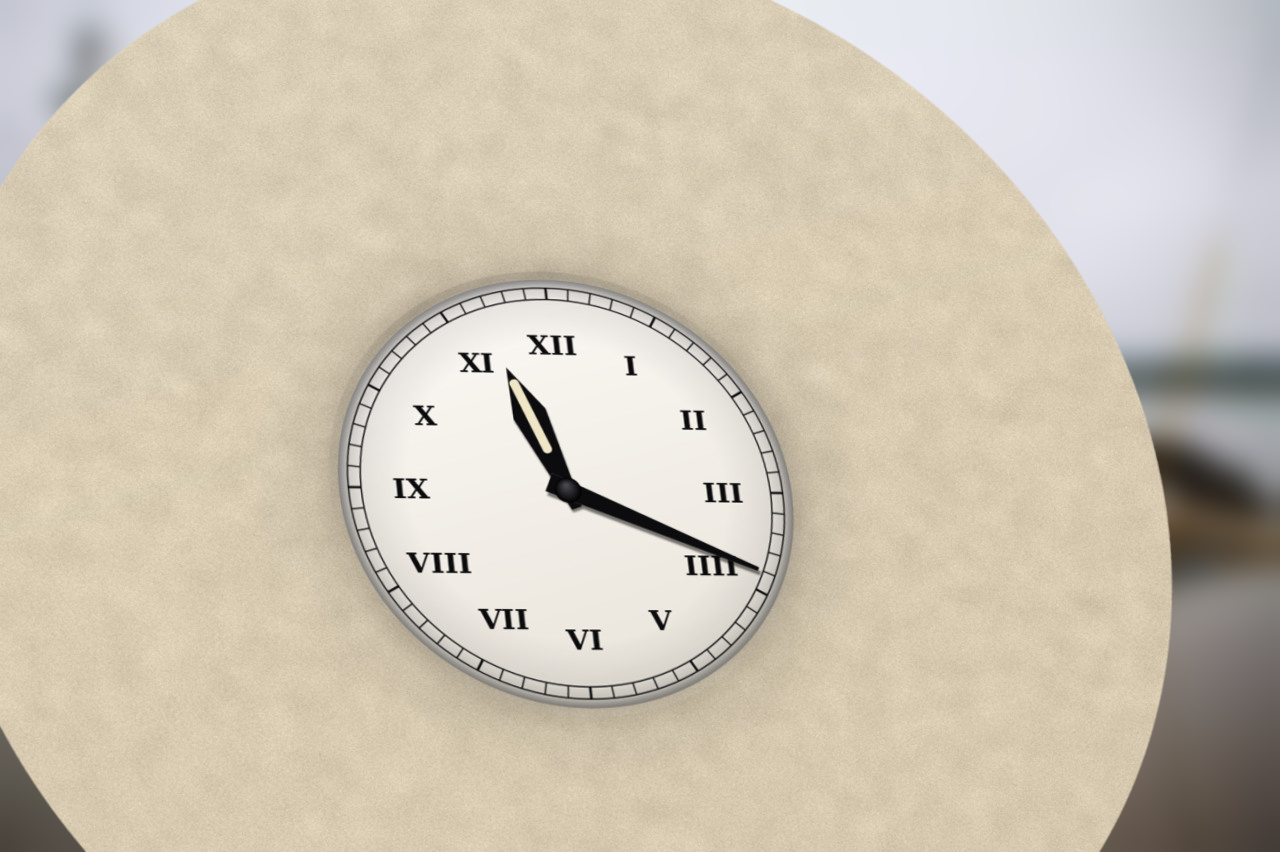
11:19
